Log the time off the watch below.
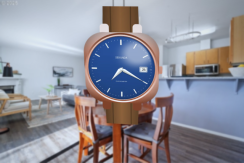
7:20
